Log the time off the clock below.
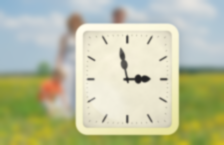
2:58
